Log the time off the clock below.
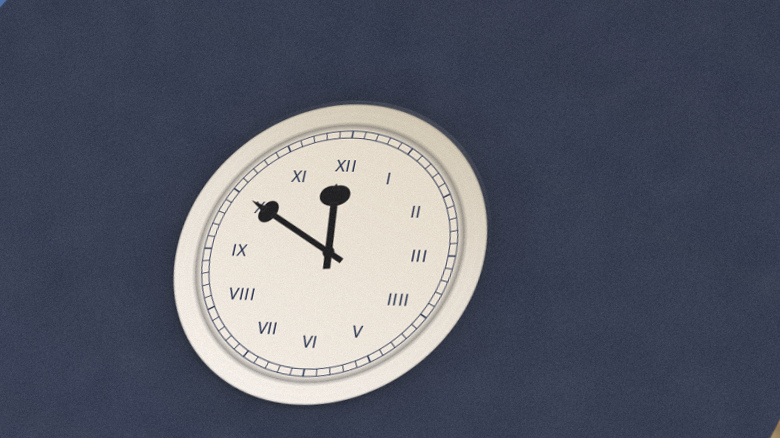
11:50
